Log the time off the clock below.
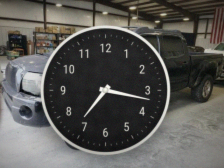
7:17
